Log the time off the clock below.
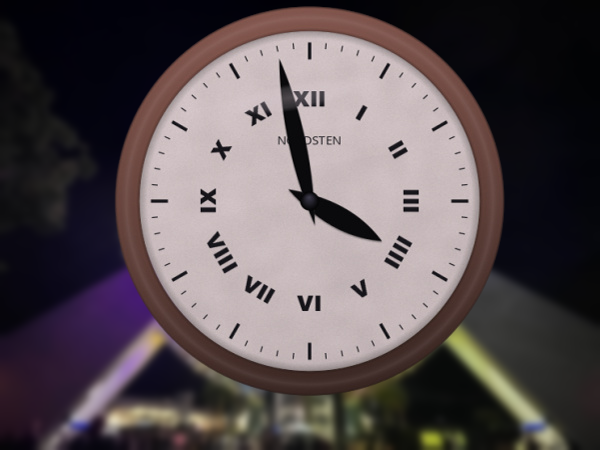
3:58
